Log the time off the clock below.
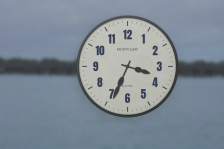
3:34
